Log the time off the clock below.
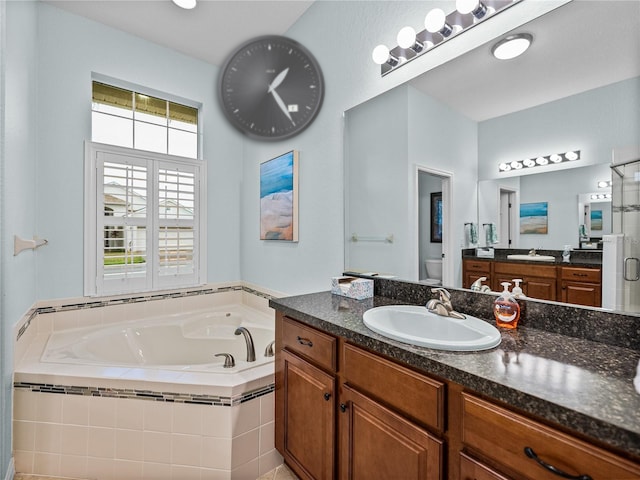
1:25
